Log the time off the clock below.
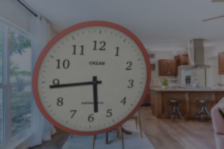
5:44
